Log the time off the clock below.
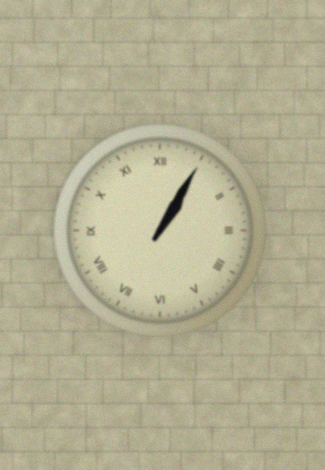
1:05
